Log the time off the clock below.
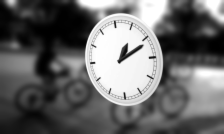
1:11
